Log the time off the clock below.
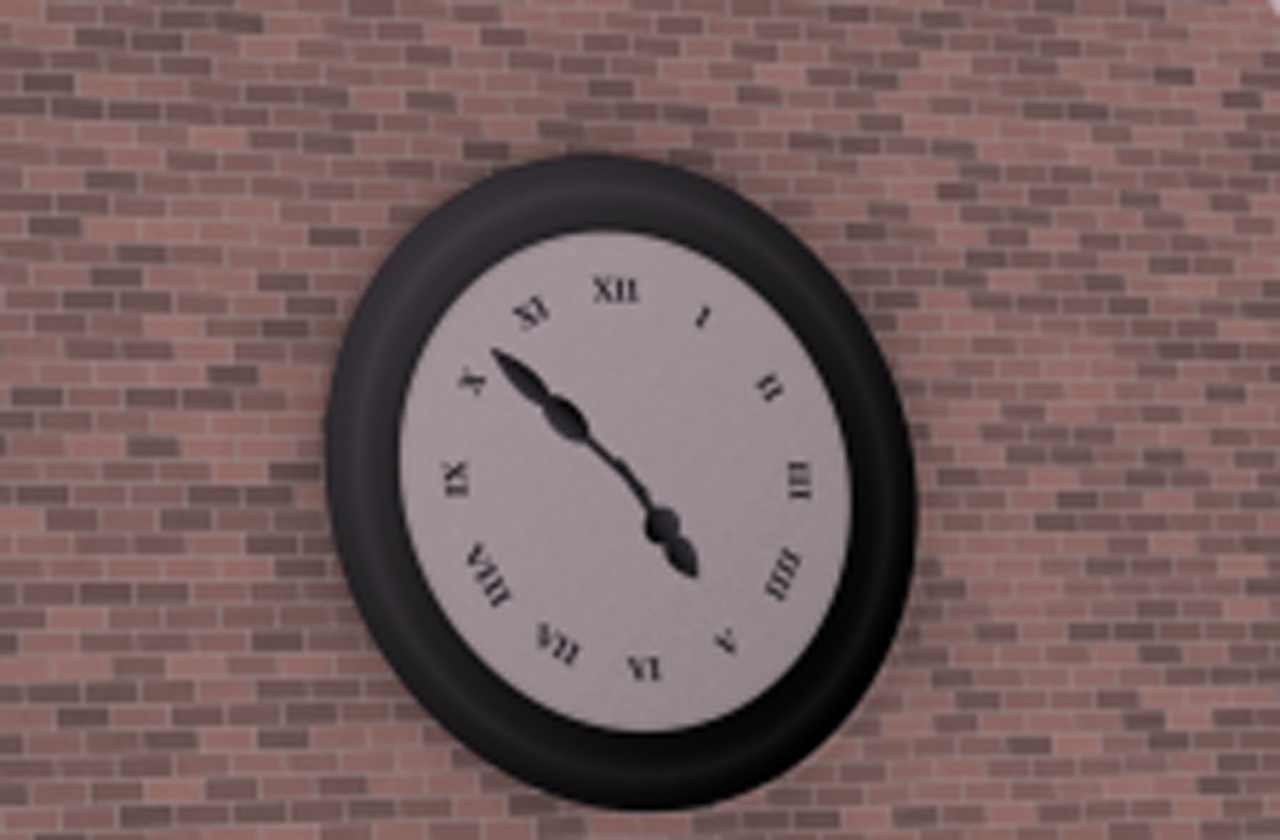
4:52
